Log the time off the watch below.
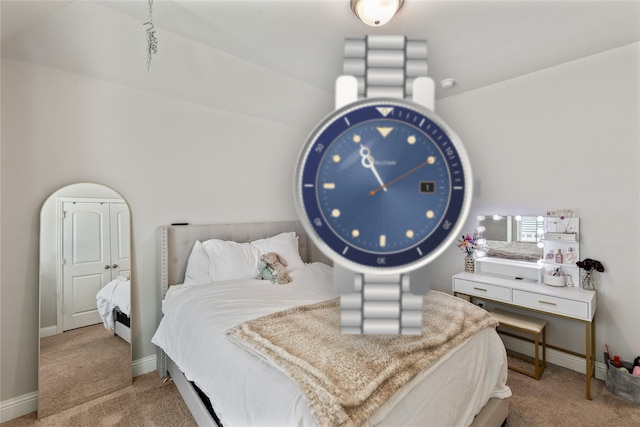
10:55:10
